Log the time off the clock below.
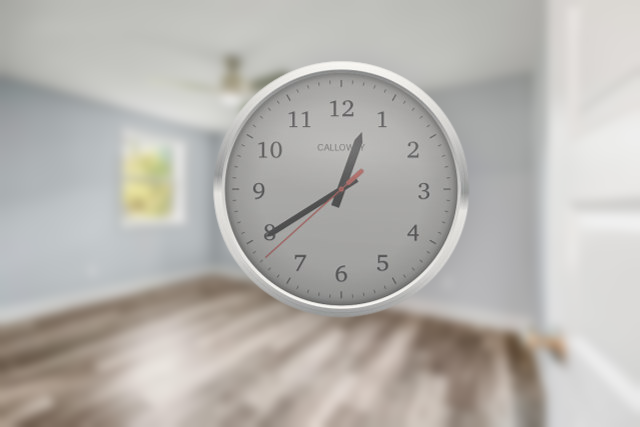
12:39:38
